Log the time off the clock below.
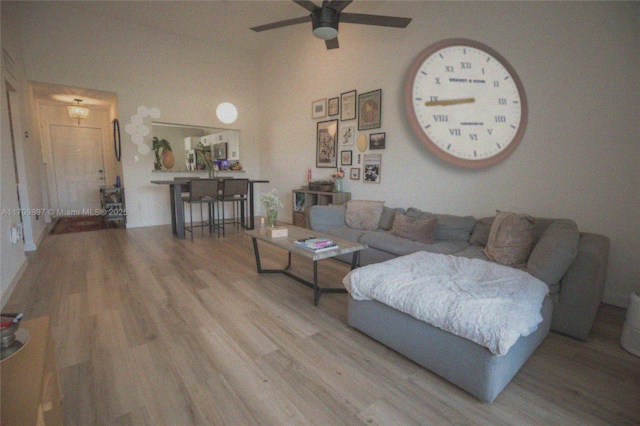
8:44
